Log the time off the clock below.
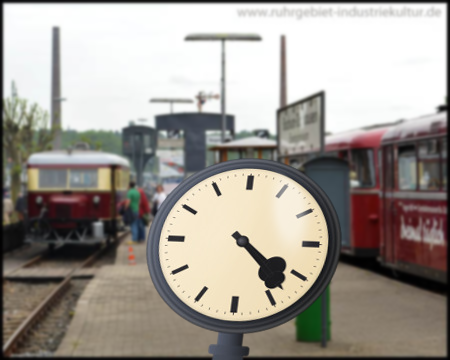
4:23
